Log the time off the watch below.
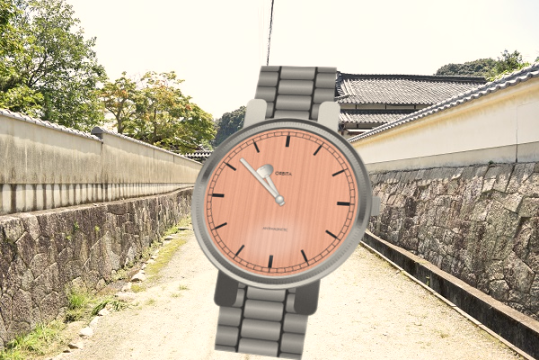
10:52
